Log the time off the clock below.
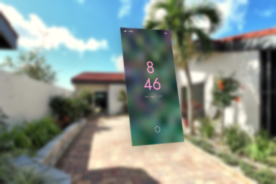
8:46
